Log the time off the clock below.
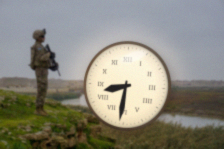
8:31
